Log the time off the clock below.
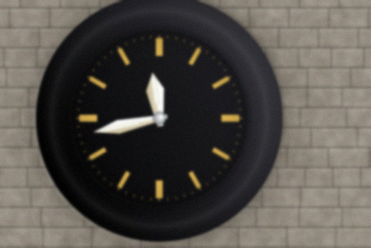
11:43
